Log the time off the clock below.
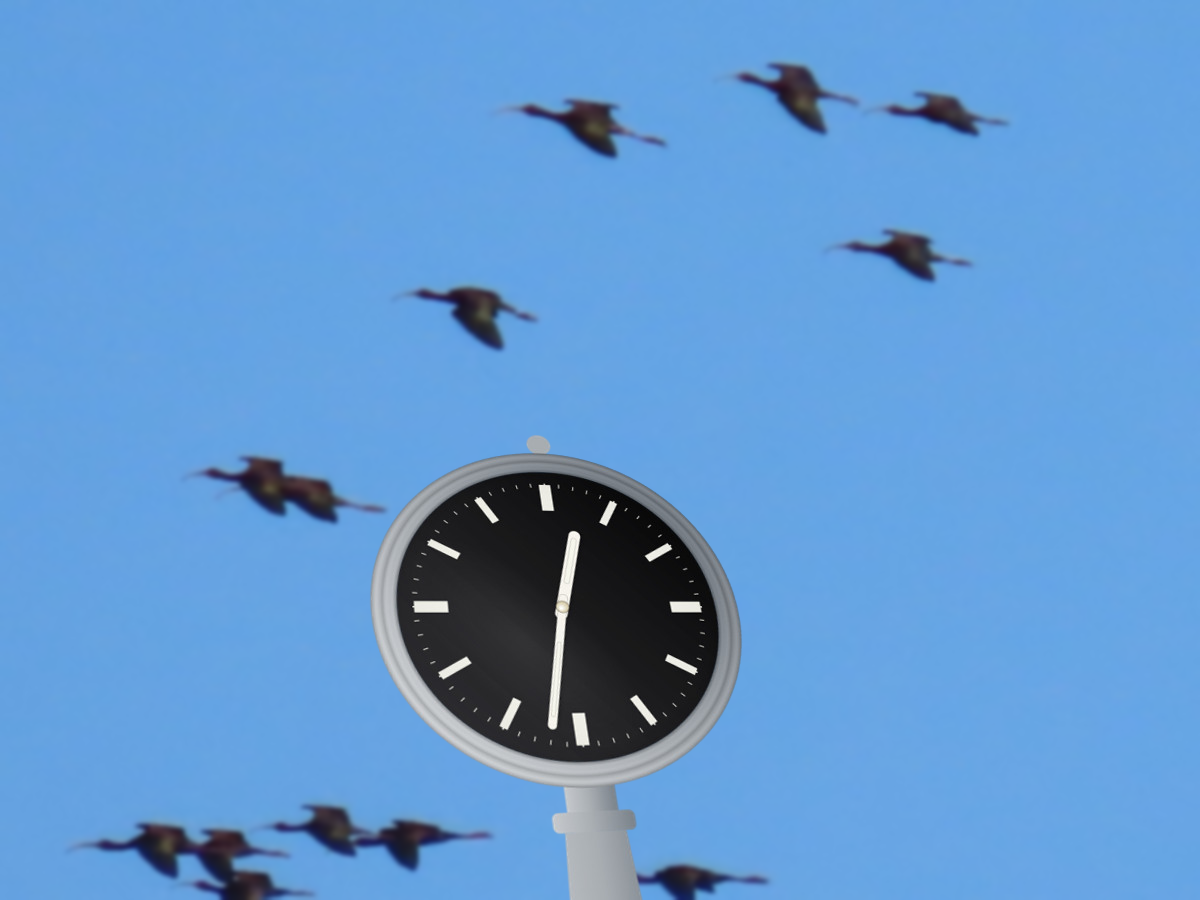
12:32
